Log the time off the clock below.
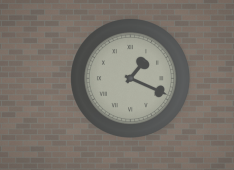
1:19
